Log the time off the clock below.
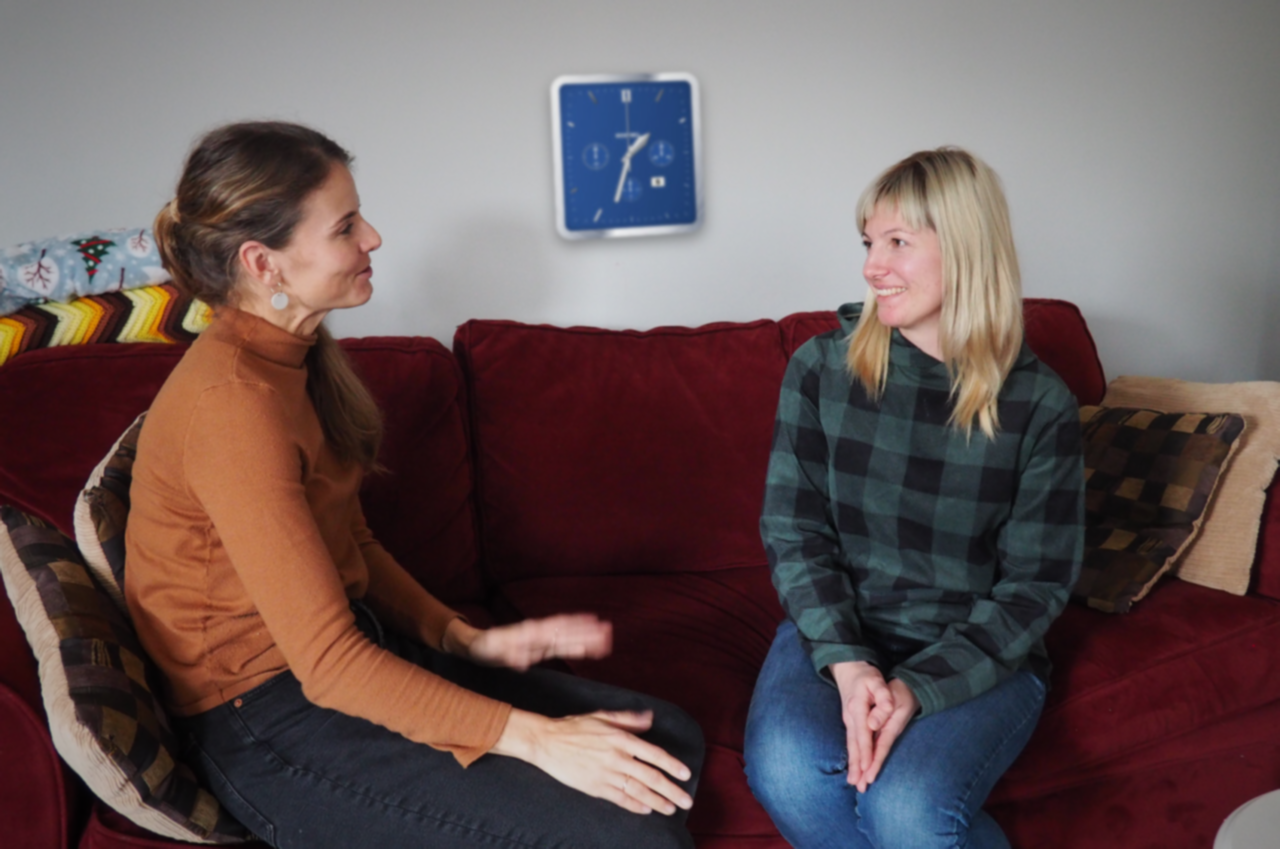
1:33
